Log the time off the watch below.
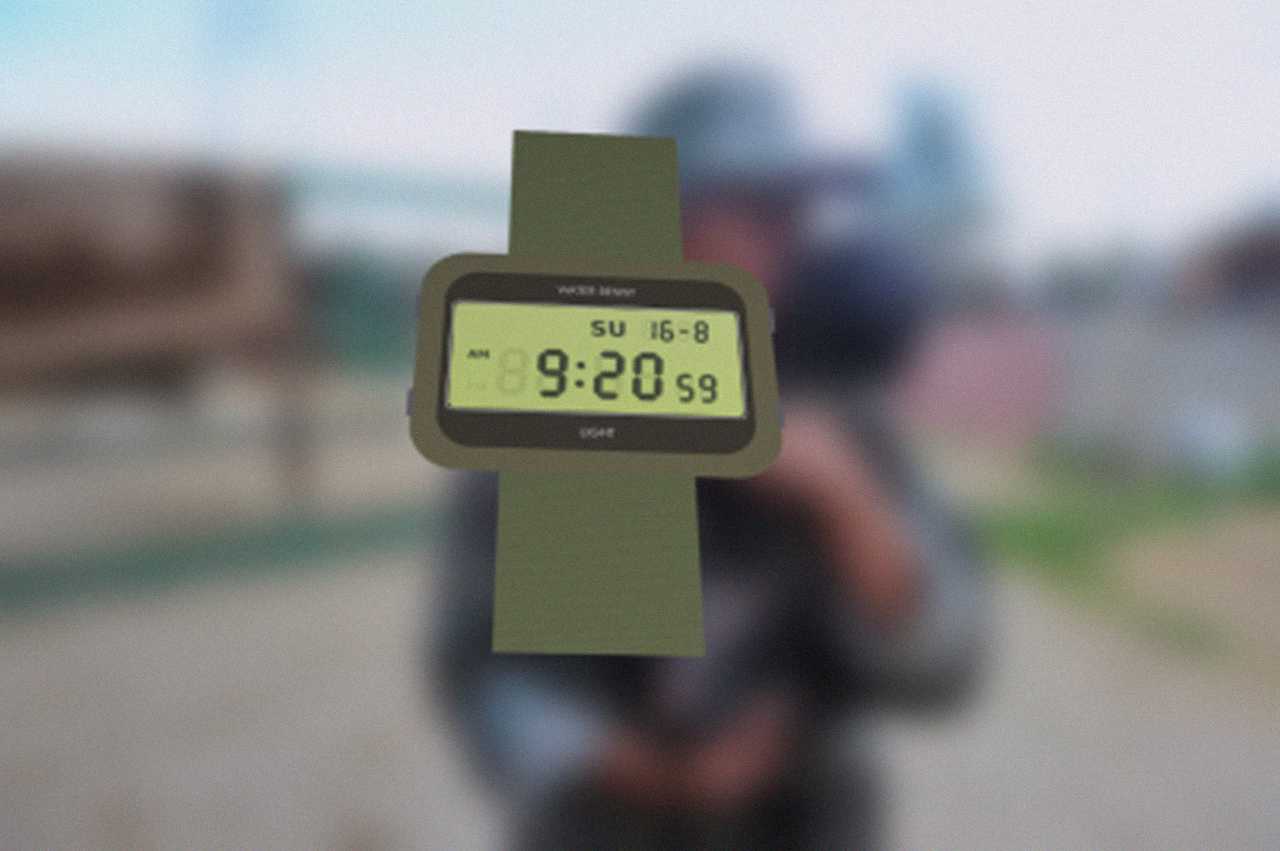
9:20:59
